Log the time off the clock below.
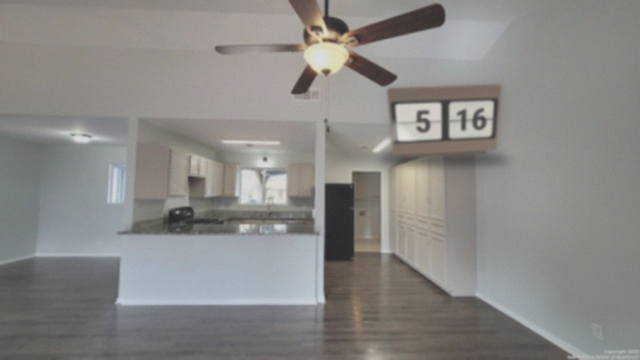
5:16
